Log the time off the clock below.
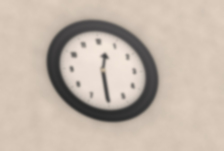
12:30
